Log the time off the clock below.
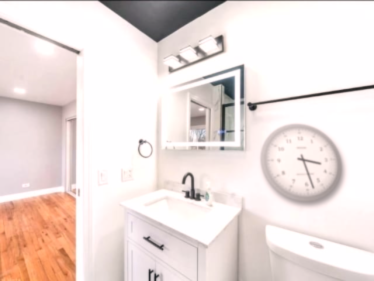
3:28
